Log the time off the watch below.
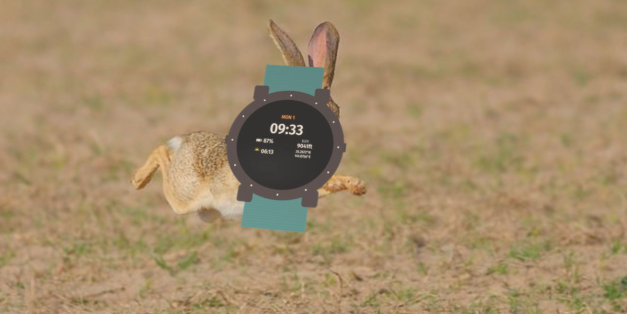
9:33
